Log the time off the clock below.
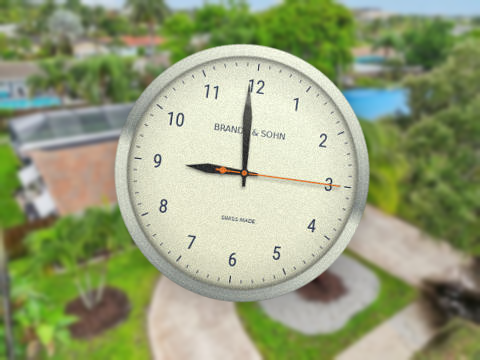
8:59:15
